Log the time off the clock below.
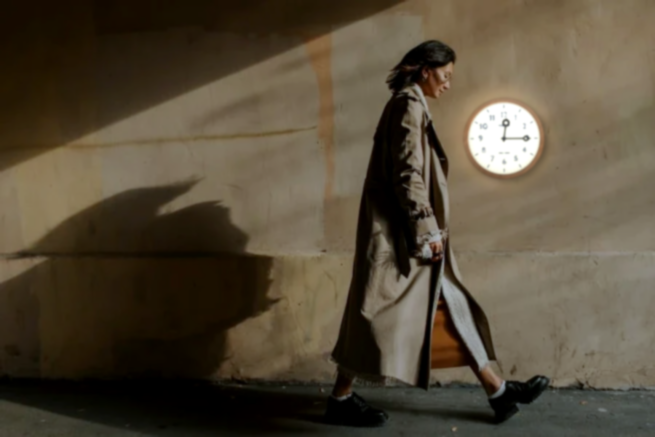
12:15
